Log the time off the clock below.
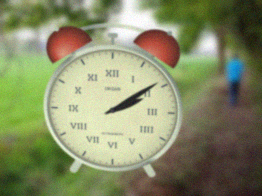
2:09
